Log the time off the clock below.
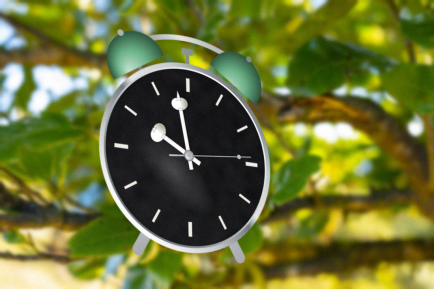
9:58:14
